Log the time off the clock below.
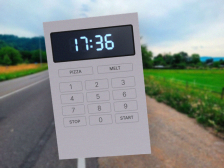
17:36
